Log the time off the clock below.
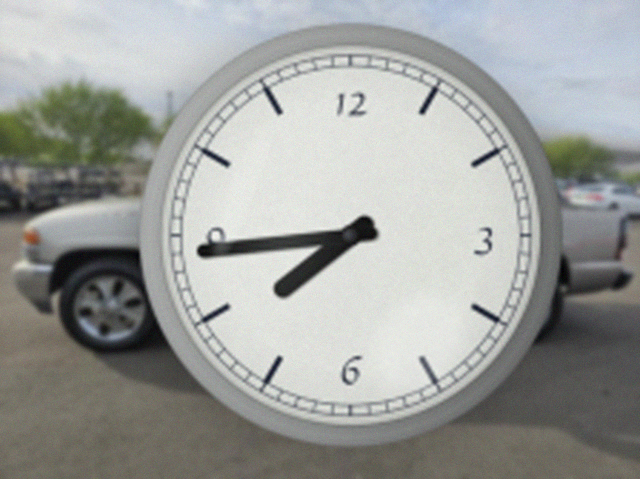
7:44
